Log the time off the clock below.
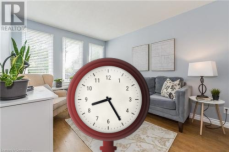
8:25
